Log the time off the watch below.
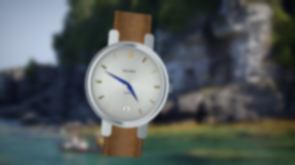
4:49
